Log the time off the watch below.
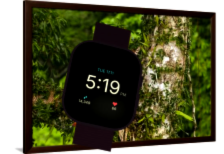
5:19
